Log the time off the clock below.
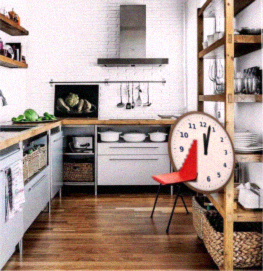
12:03
